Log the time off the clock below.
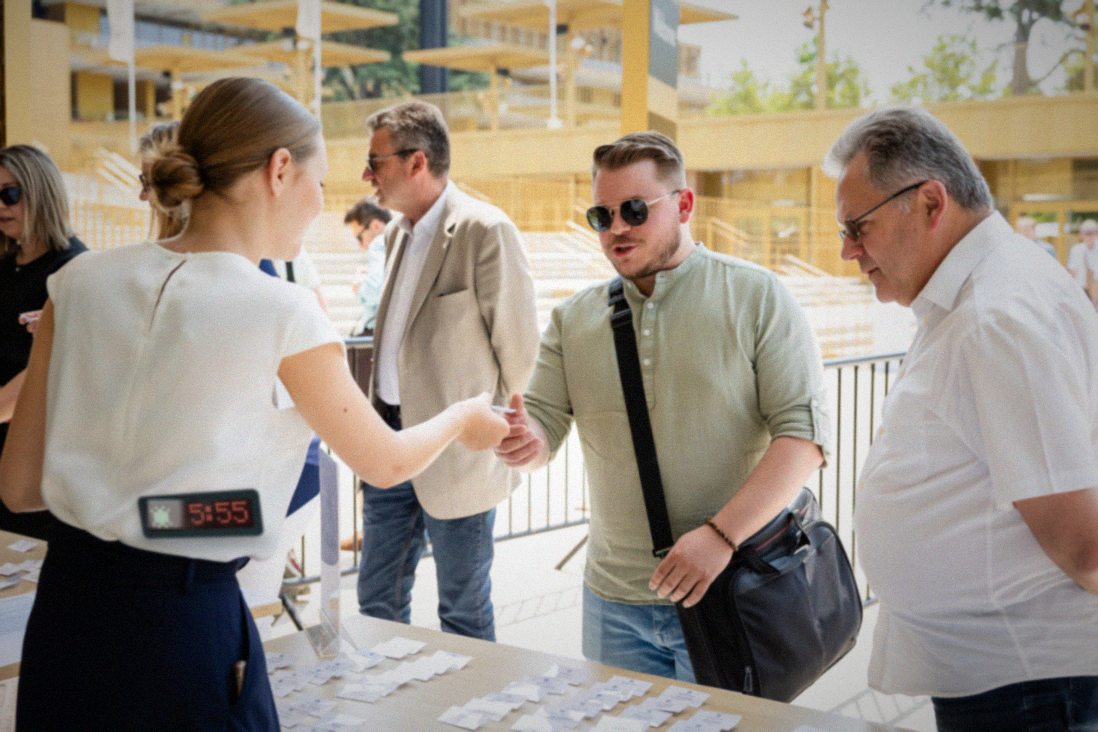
5:55
